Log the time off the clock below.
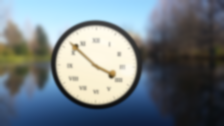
3:52
